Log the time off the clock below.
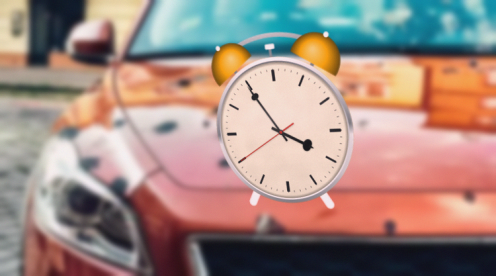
3:54:40
